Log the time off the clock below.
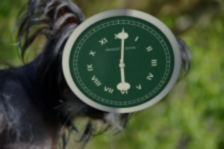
6:01
